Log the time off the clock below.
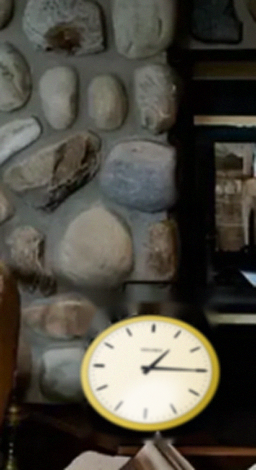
1:15
